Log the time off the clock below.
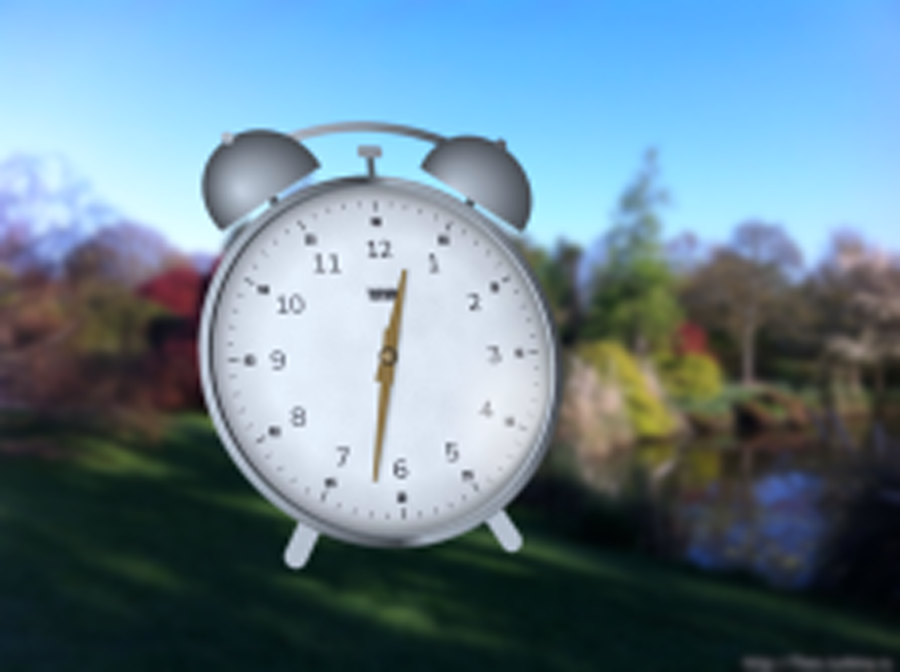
12:32
